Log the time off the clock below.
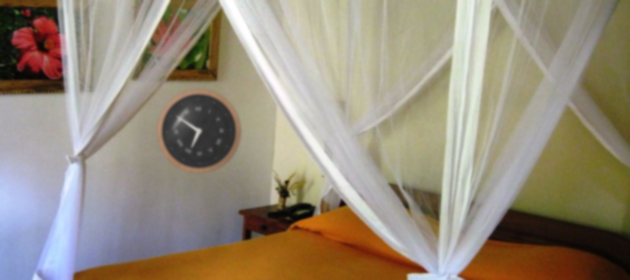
6:51
